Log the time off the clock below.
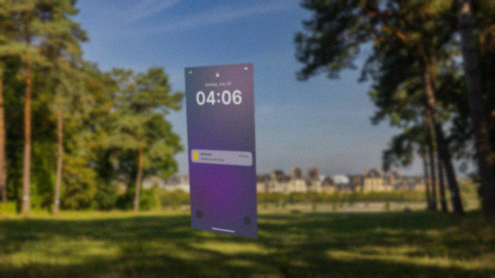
4:06
